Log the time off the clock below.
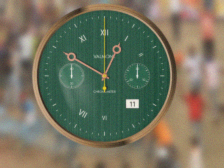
12:50
